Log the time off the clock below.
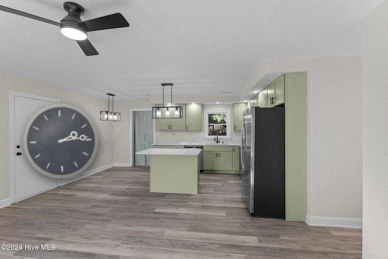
2:14
